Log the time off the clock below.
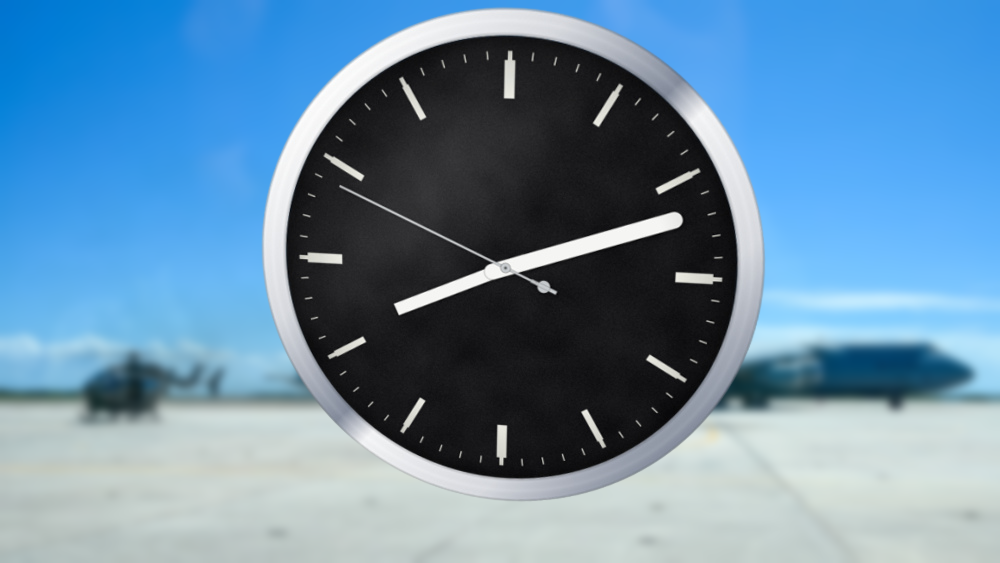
8:11:49
